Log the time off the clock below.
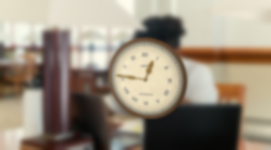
12:46
